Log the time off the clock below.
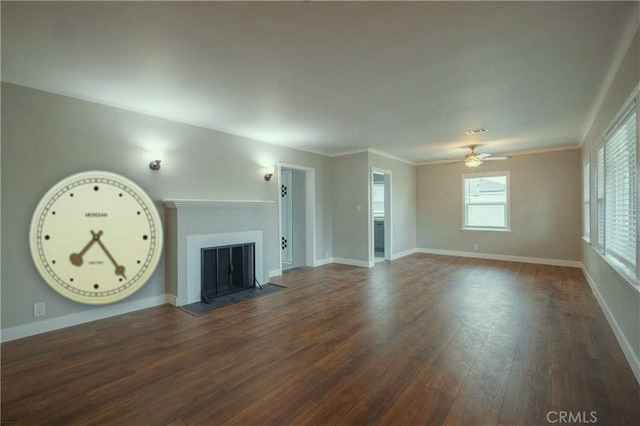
7:24
